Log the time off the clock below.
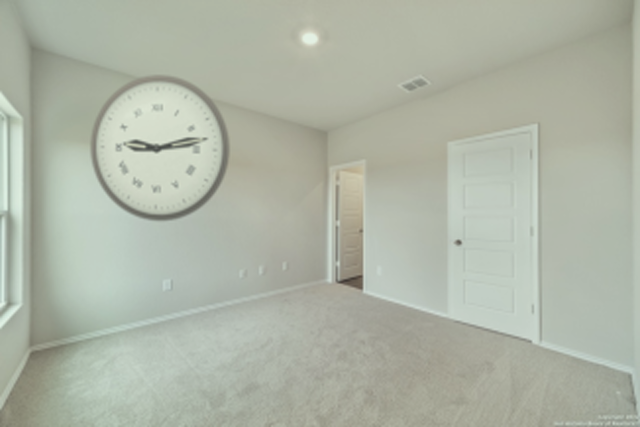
9:13
